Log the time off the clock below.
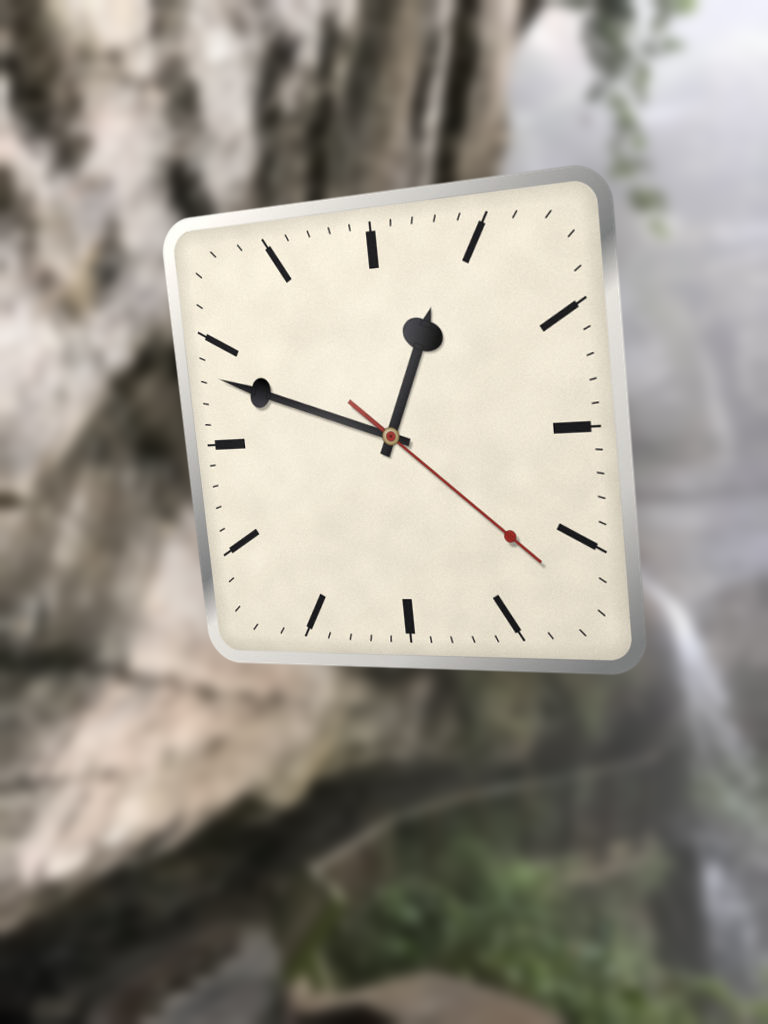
12:48:22
